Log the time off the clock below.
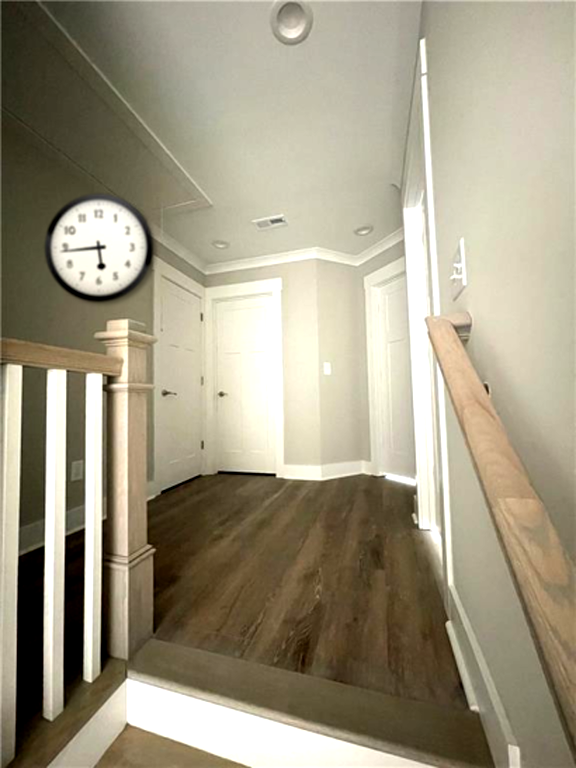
5:44
